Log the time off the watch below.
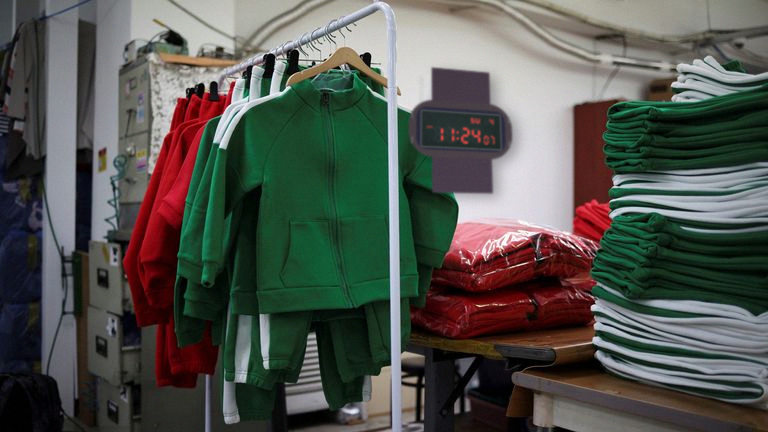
11:24
